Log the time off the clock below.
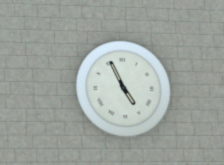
4:56
